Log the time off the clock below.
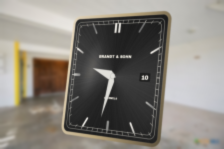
9:32
